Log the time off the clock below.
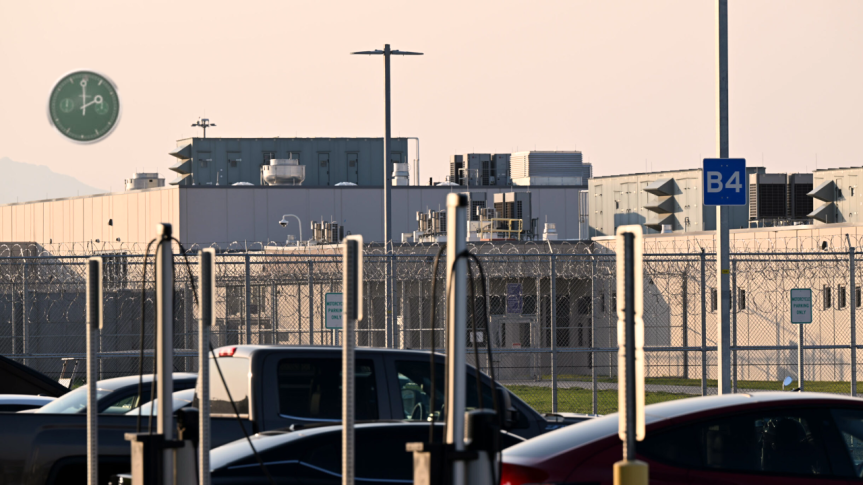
1:59
